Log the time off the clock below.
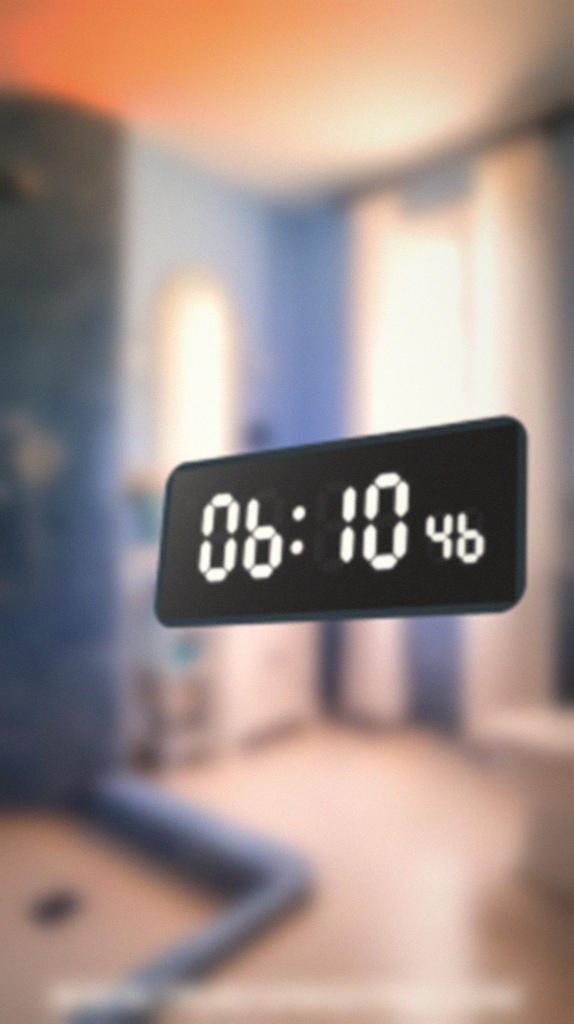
6:10:46
